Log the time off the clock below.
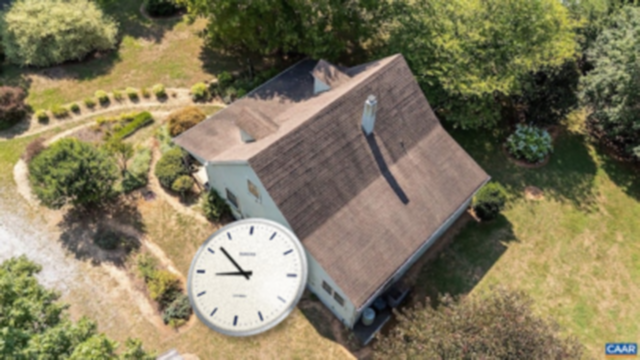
8:52
